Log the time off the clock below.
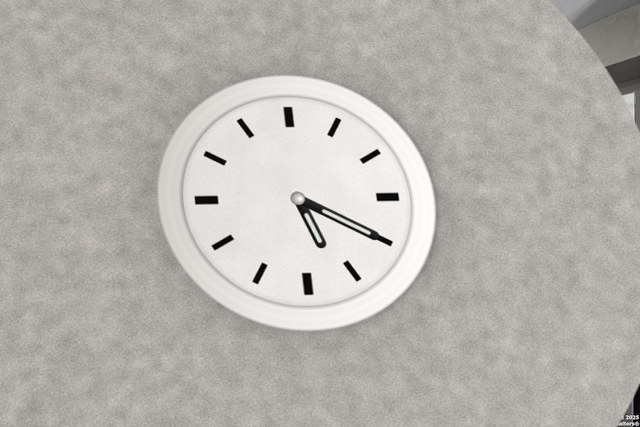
5:20
